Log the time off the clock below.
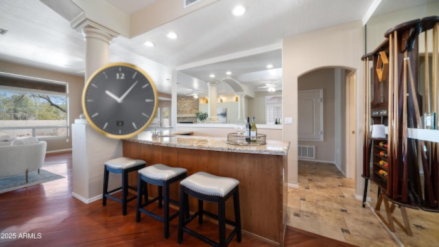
10:07
